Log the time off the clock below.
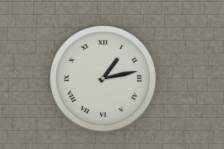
1:13
